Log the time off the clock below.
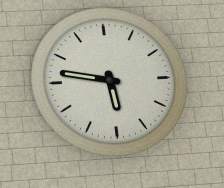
5:47
